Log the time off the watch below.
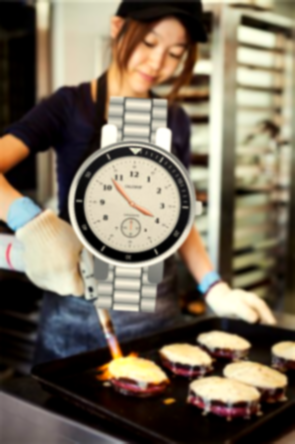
3:53
